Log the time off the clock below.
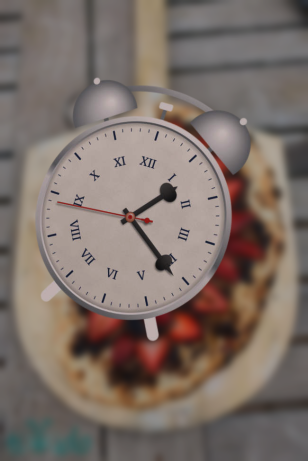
1:20:44
